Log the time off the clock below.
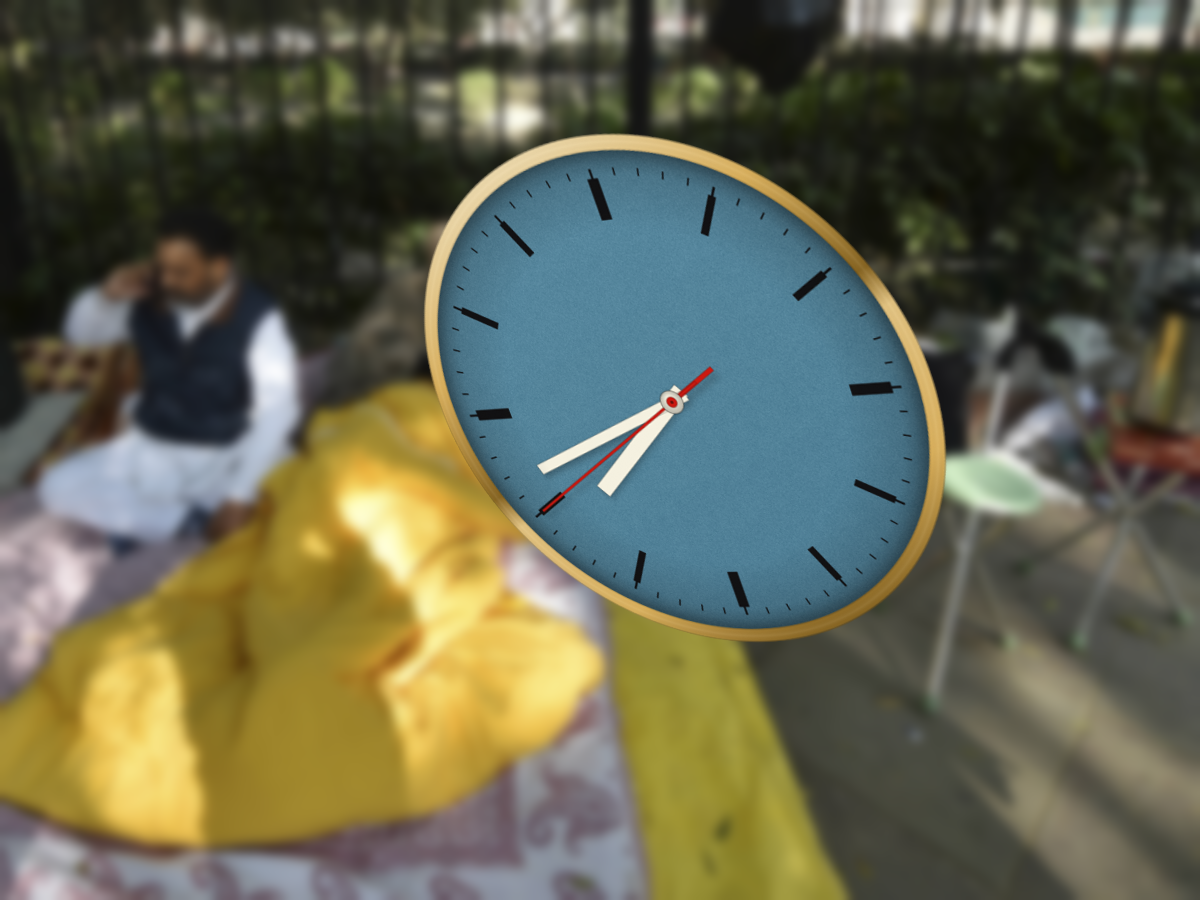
7:41:40
